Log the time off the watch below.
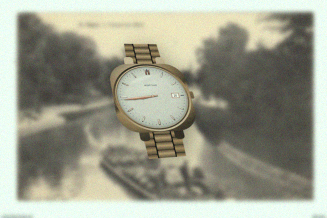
8:44
